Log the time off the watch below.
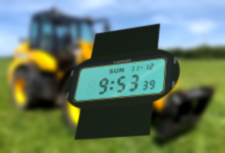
9:53
